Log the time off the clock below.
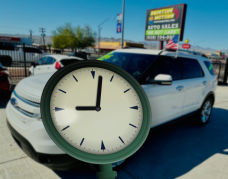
9:02
